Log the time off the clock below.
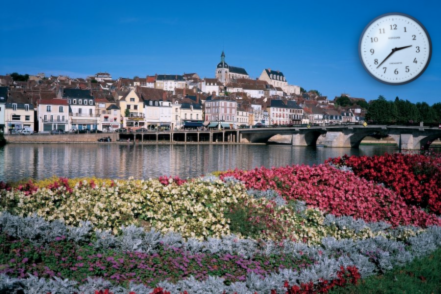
2:38
